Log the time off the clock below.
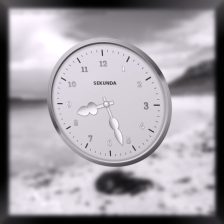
8:27
